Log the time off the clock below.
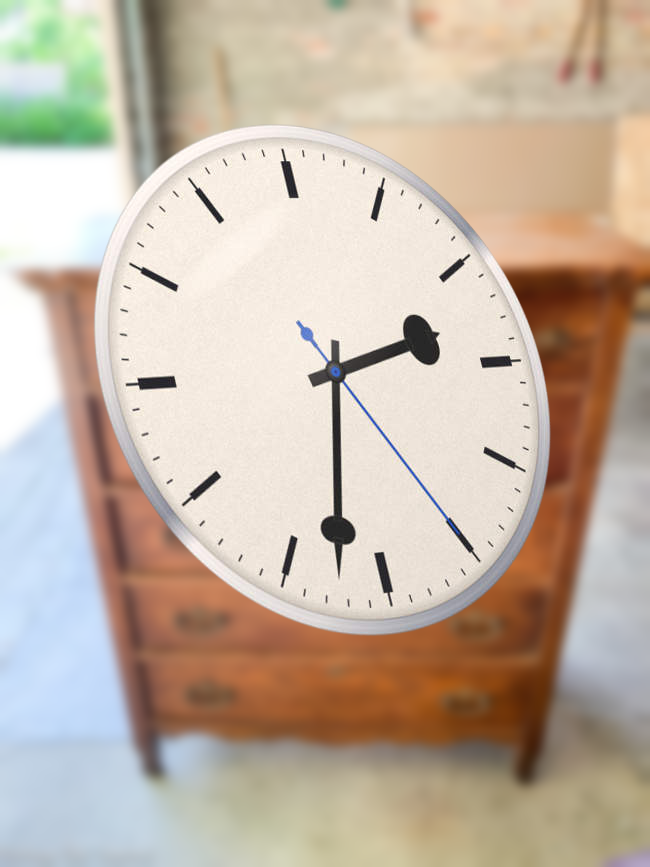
2:32:25
